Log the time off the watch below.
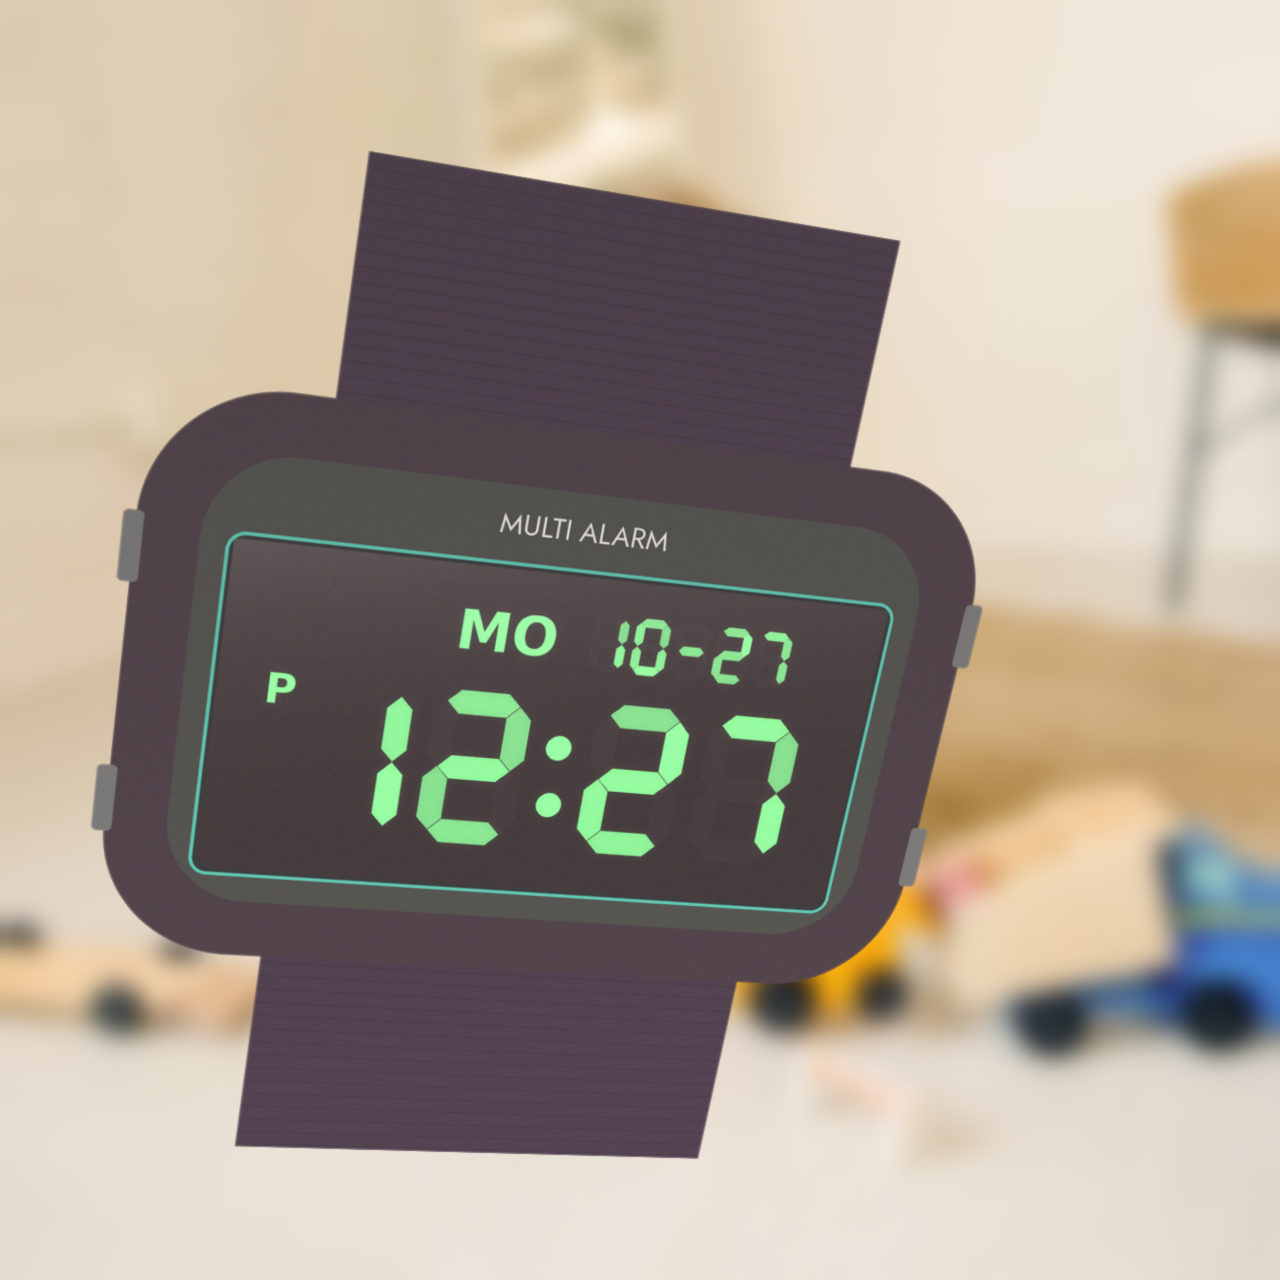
12:27
